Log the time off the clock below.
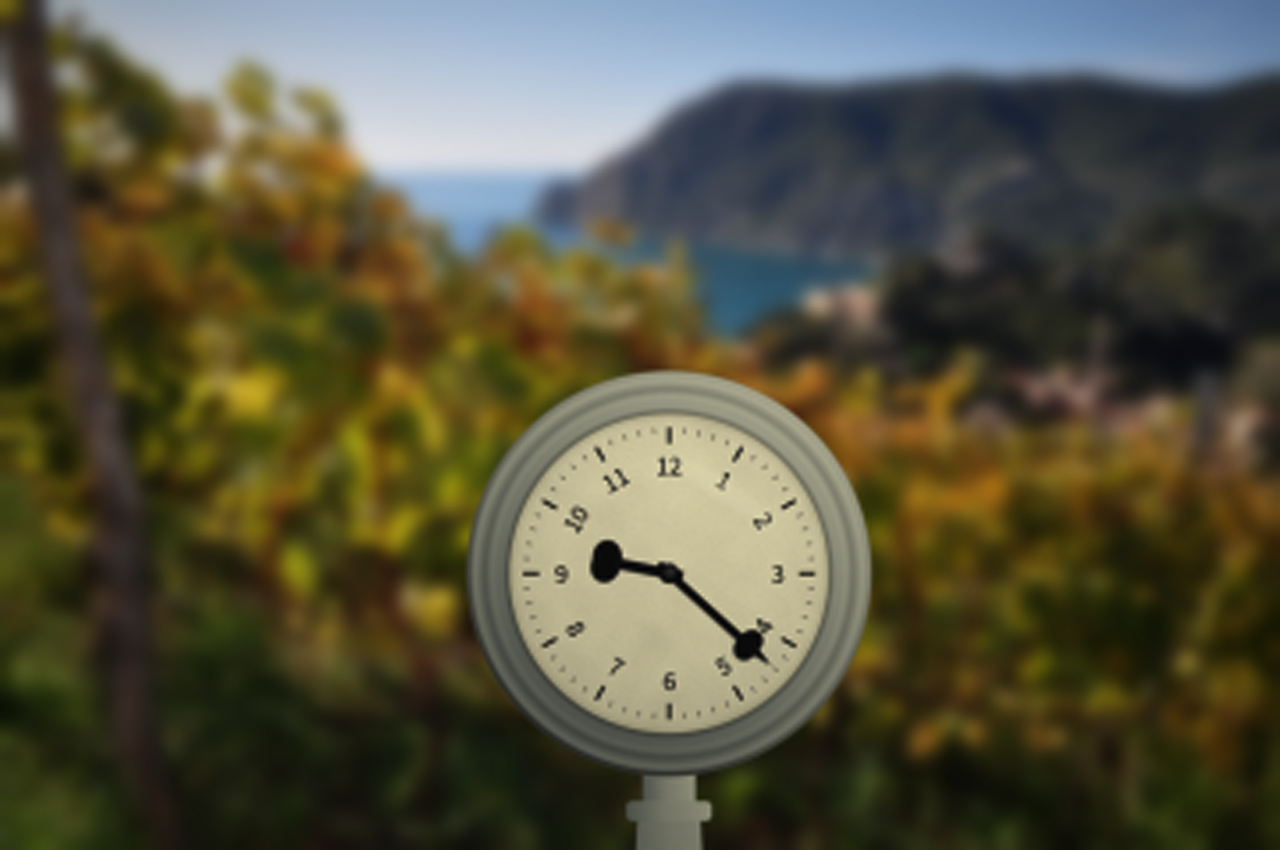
9:22
